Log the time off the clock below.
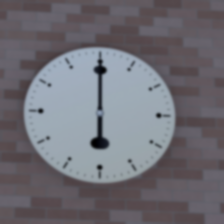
6:00
